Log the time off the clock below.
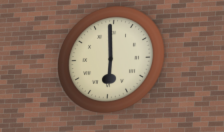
5:59
